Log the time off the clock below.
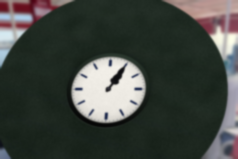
1:05
